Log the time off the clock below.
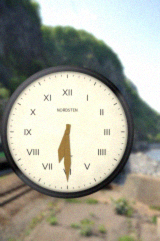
6:30
